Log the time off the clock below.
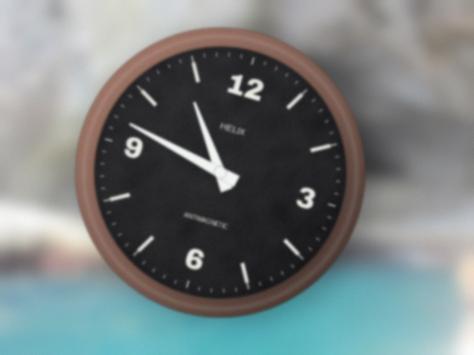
10:47
